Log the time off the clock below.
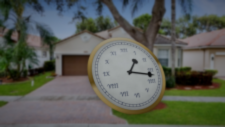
1:17
